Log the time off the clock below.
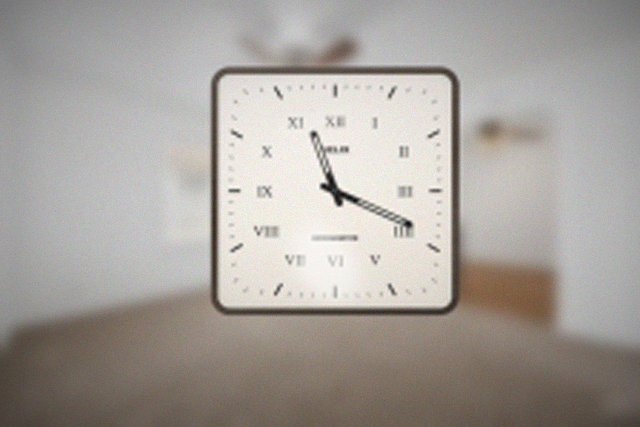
11:19
